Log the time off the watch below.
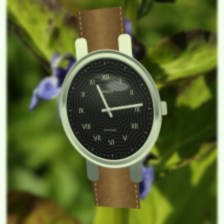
11:14
